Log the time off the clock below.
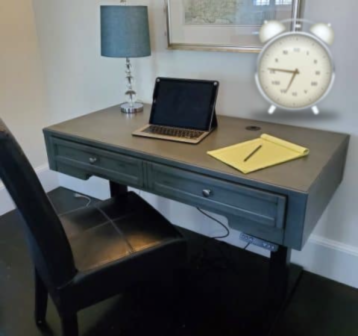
6:46
